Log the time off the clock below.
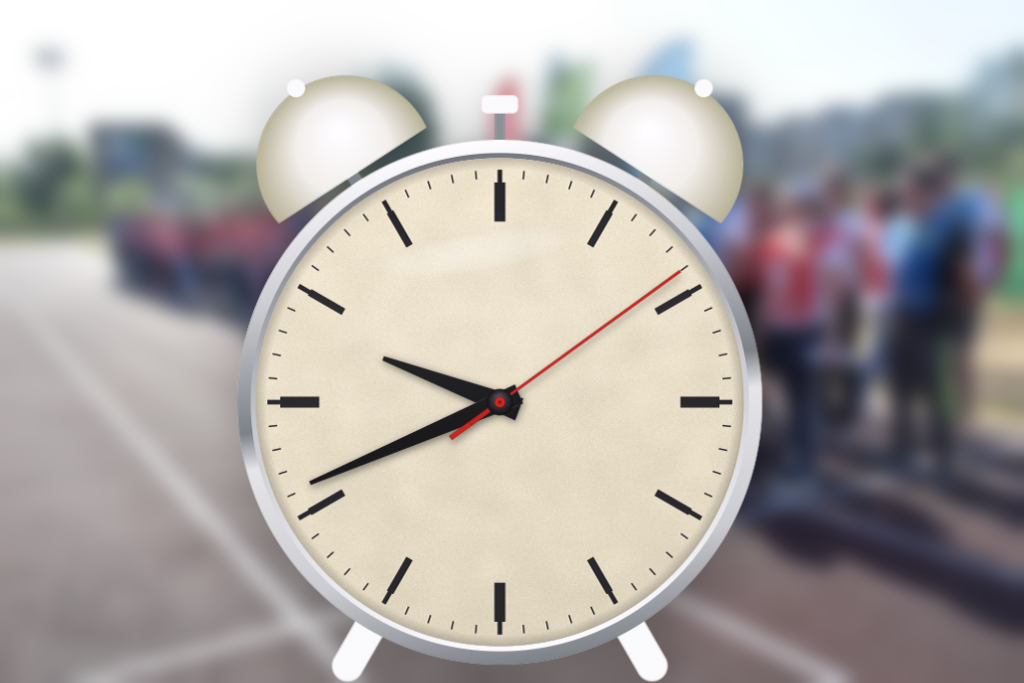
9:41:09
